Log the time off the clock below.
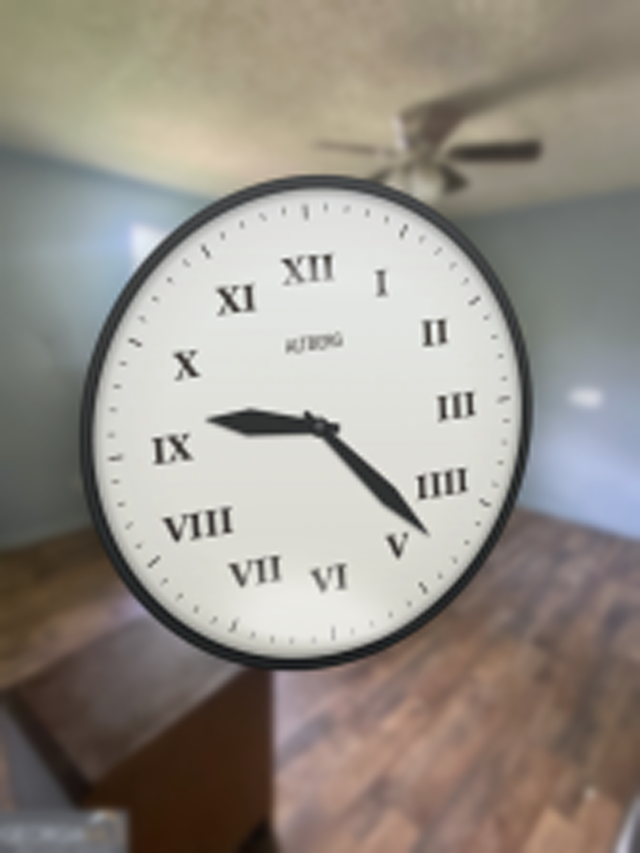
9:23
